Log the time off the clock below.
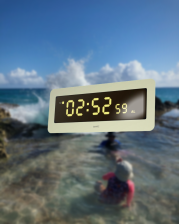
2:52:59
